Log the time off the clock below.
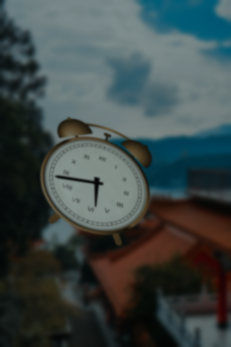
5:43
